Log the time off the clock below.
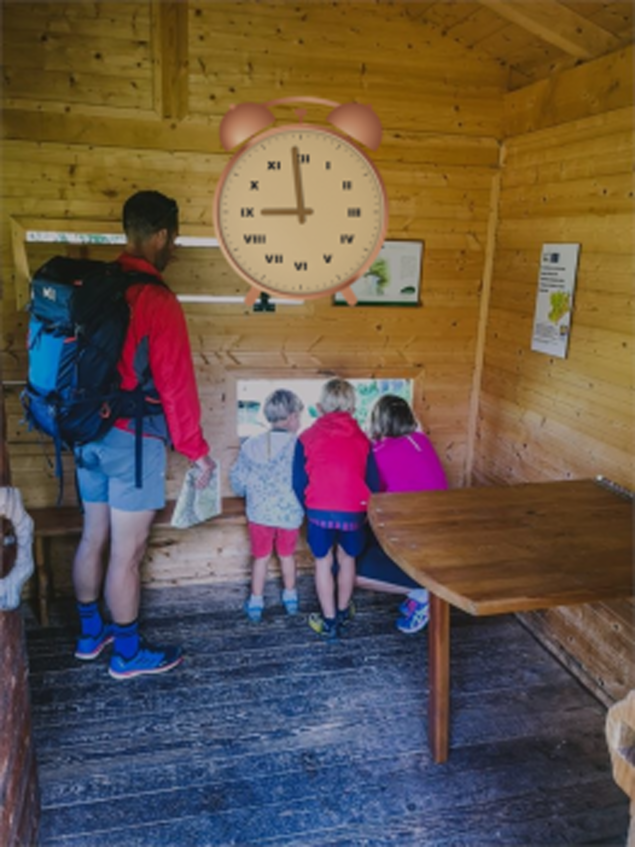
8:59
